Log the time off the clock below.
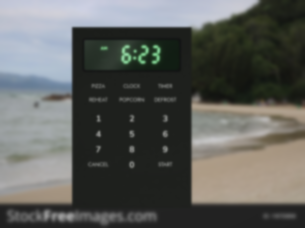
6:23
